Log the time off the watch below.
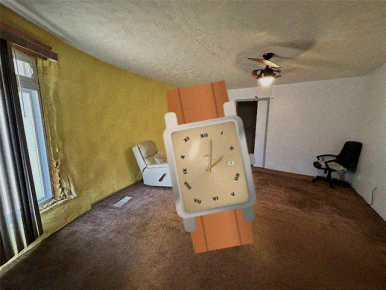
2:02
